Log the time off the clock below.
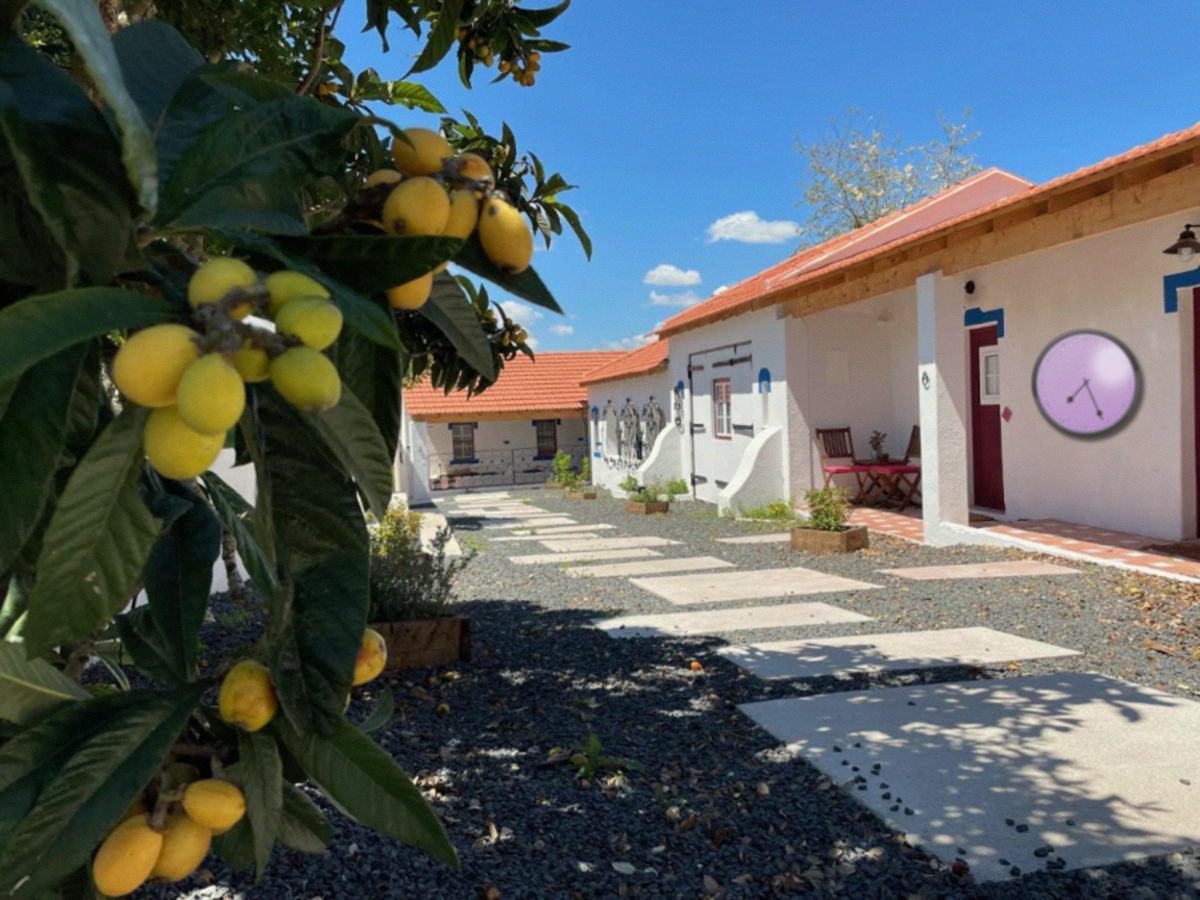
7:26
